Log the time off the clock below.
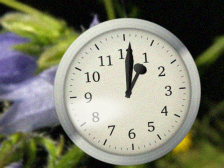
1:01
